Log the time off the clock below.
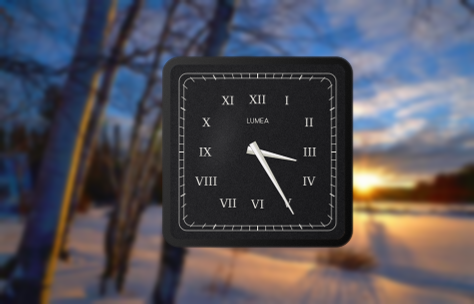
3:25
